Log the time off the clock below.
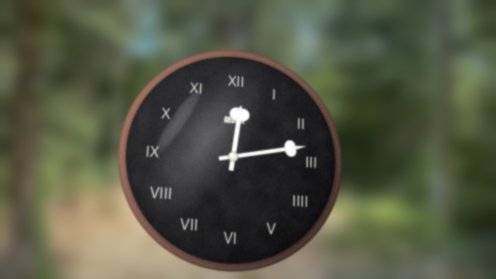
12:13
